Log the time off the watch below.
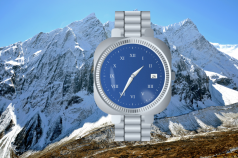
1:35
